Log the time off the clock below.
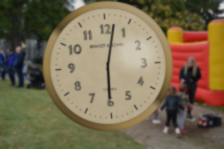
6:02
